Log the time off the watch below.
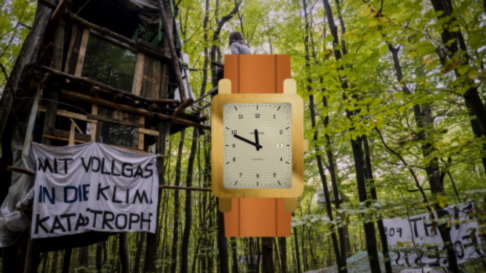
11:49
